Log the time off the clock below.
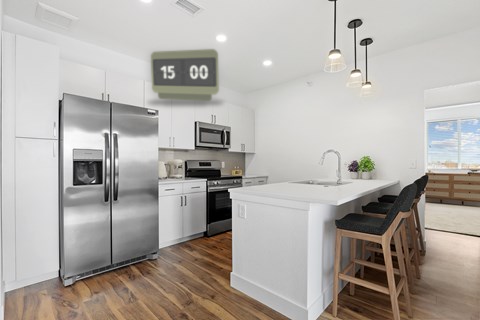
15:00
